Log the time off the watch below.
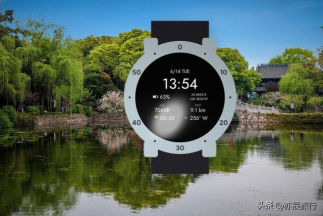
13:54
